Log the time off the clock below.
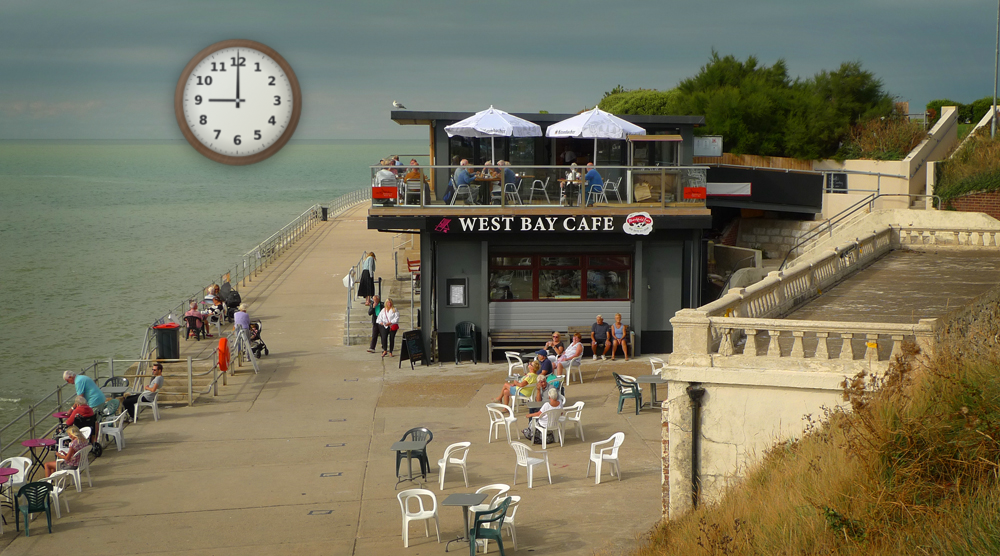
9:00
